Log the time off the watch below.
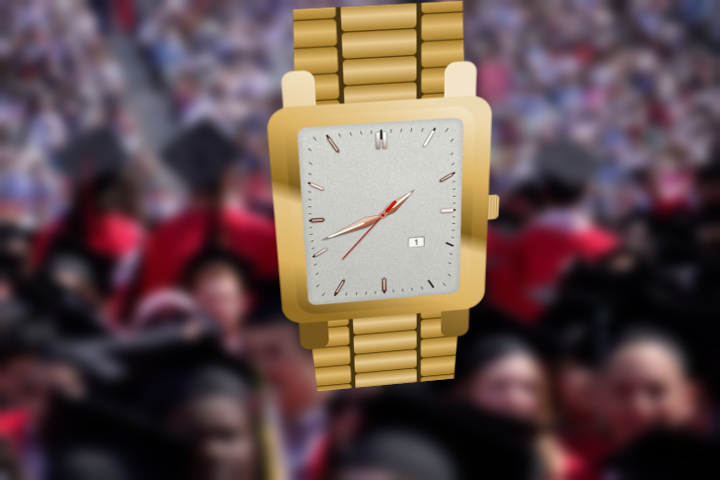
1:41:37
